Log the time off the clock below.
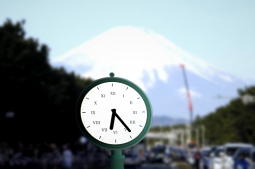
6:24
